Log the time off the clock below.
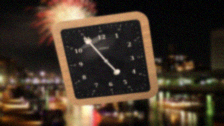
4:55
